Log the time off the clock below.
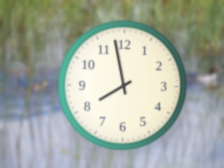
7:58
